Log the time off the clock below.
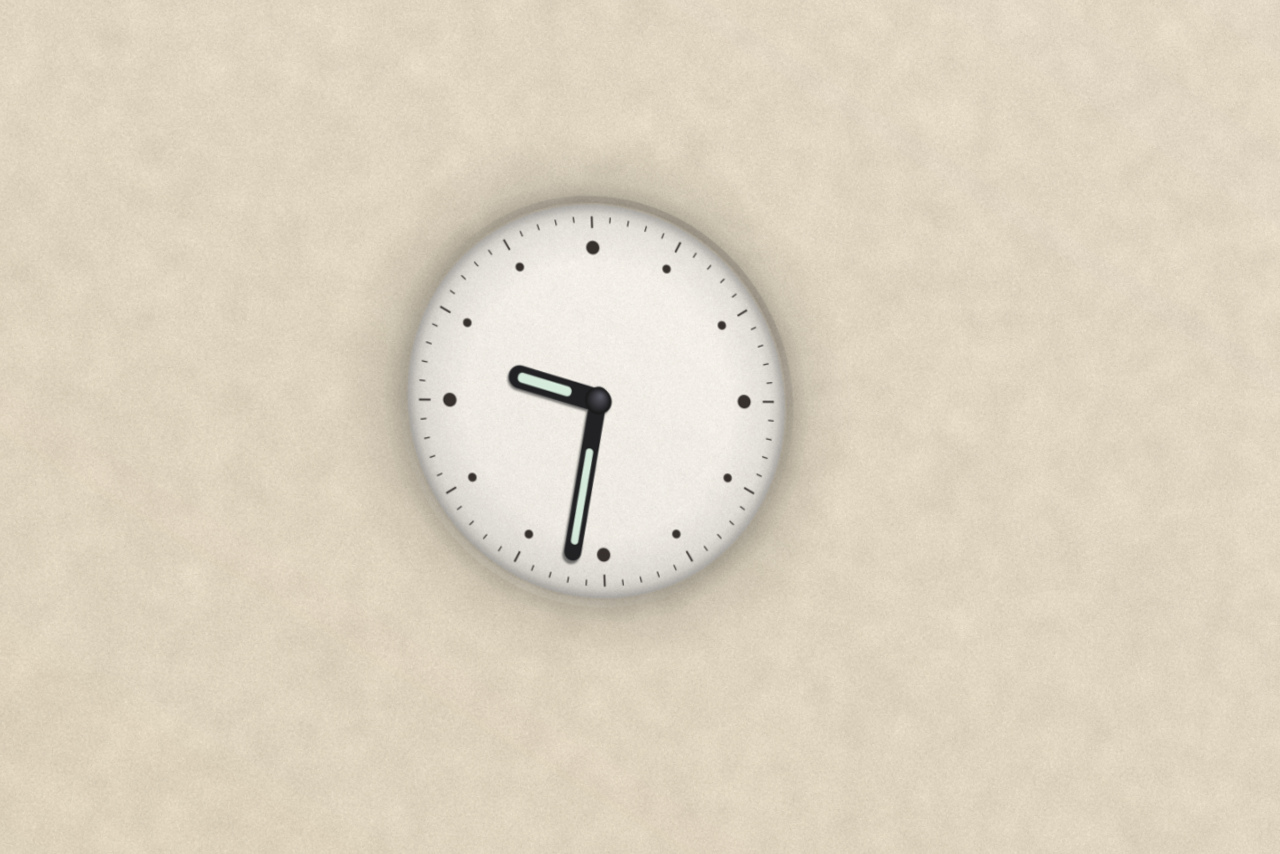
9:32
